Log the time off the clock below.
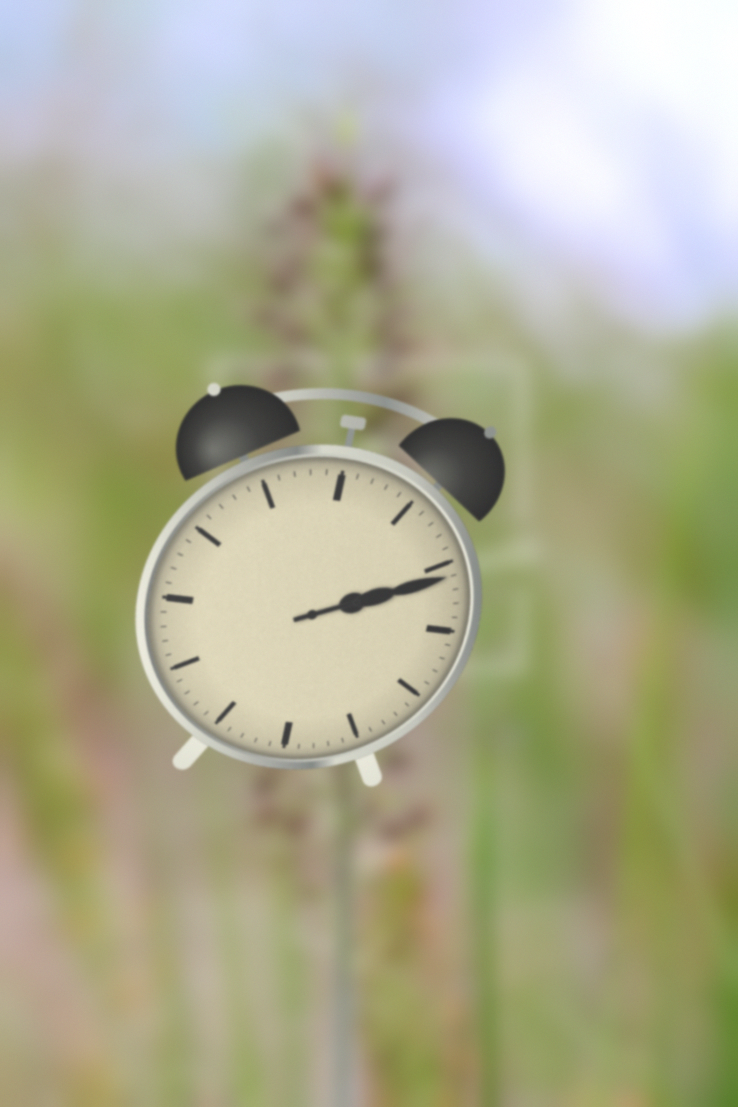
2:11
